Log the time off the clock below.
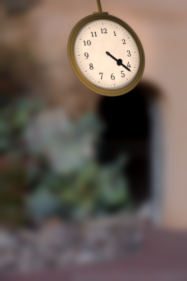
4:22
